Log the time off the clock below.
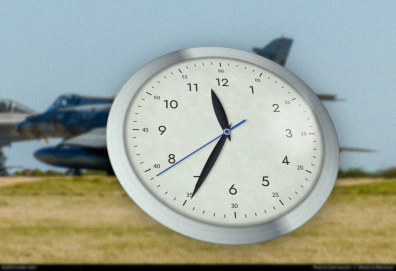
11:34:39
